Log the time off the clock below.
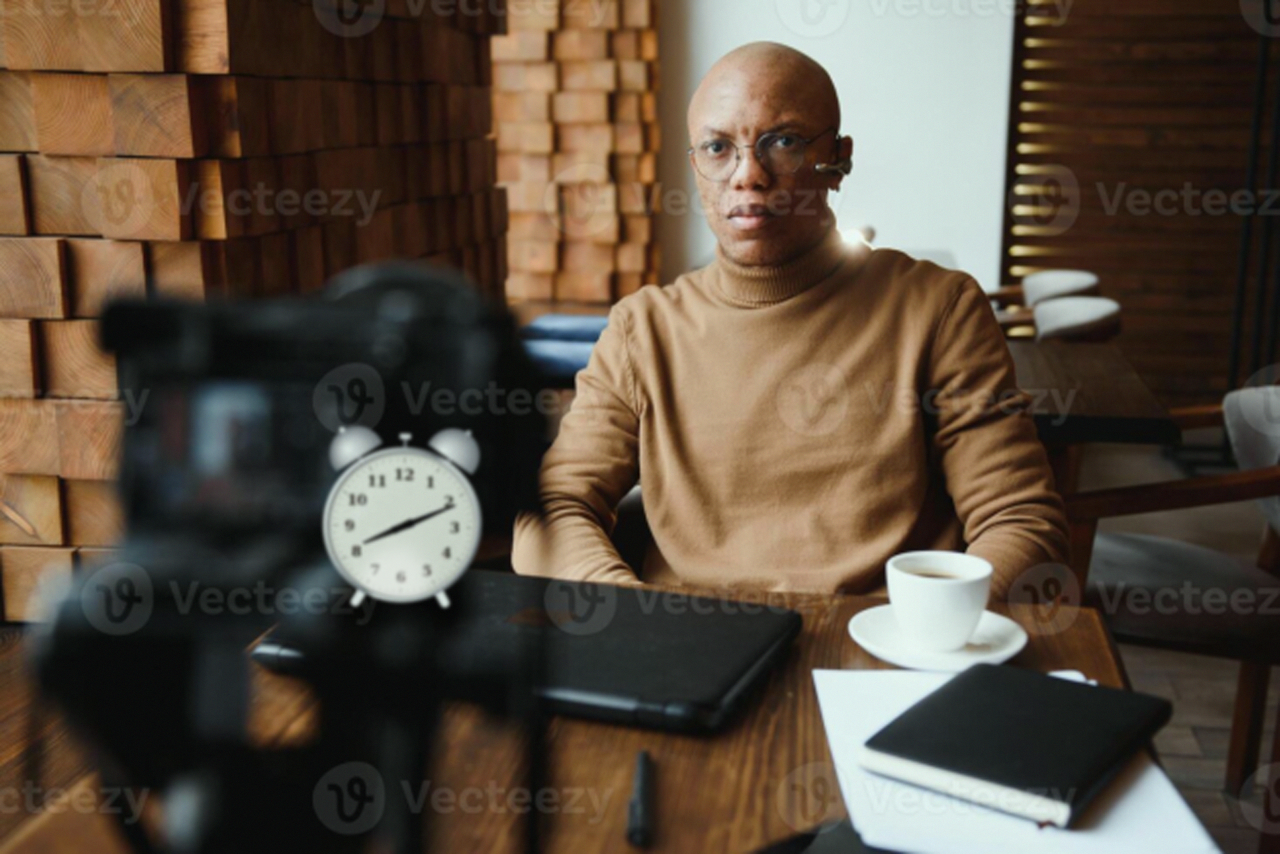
8:11
